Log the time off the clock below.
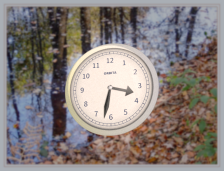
3:32
